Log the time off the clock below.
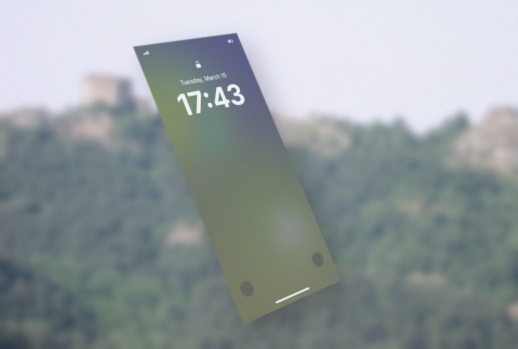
17:43
